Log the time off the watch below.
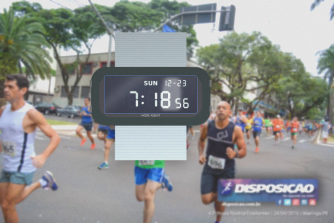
7:18:56
